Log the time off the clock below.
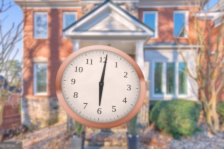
6:01
